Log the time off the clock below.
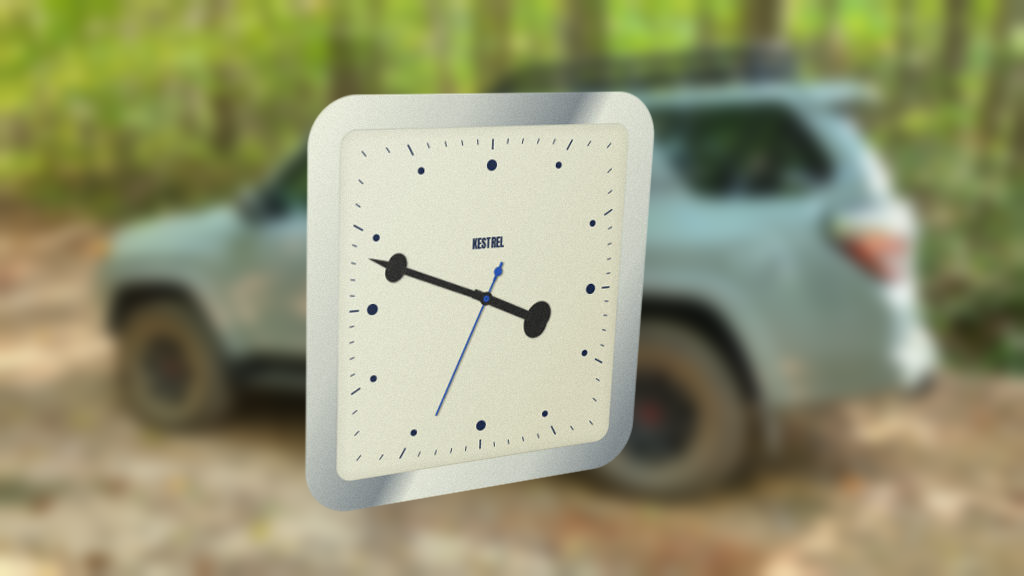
3:48:34
